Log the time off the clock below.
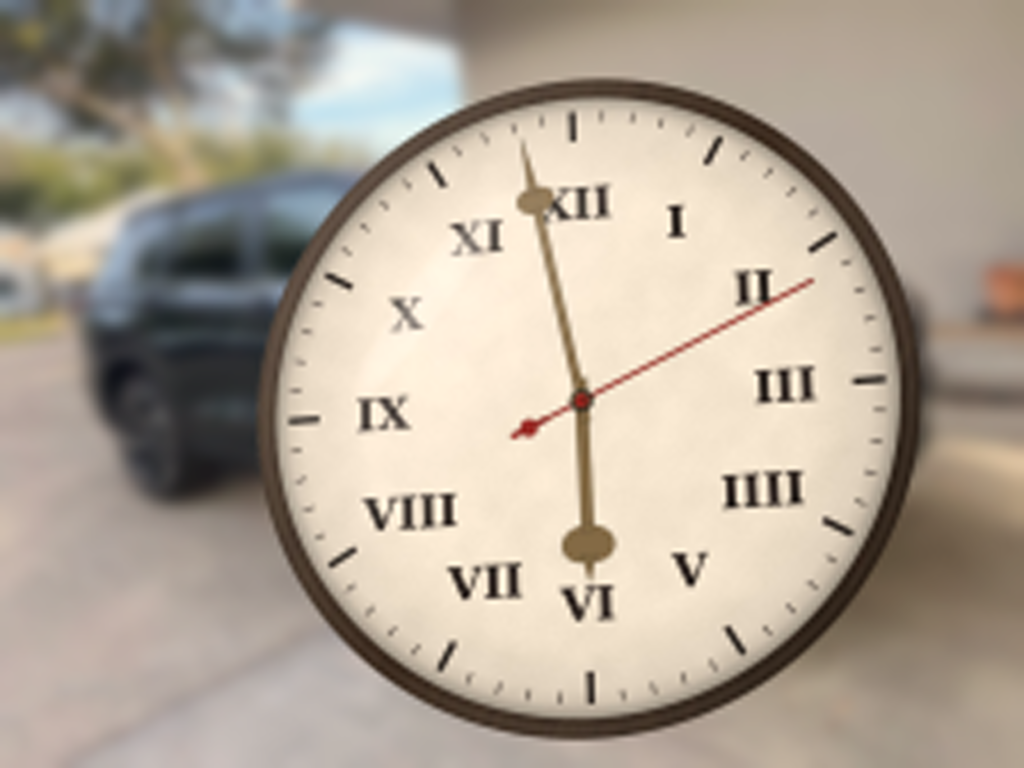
5:58:11
